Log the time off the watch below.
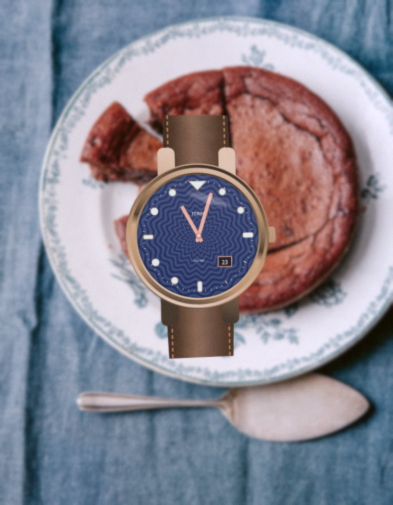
11:03
